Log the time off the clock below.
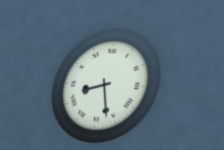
8:27
